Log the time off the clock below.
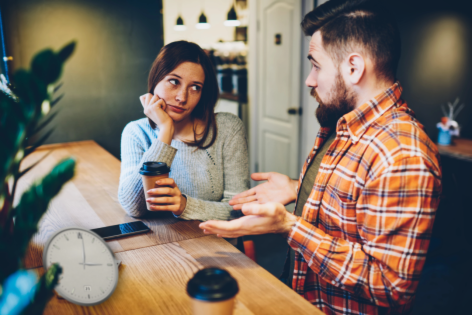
3:01
